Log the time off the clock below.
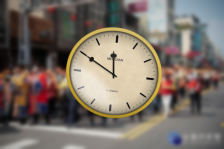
11:50
